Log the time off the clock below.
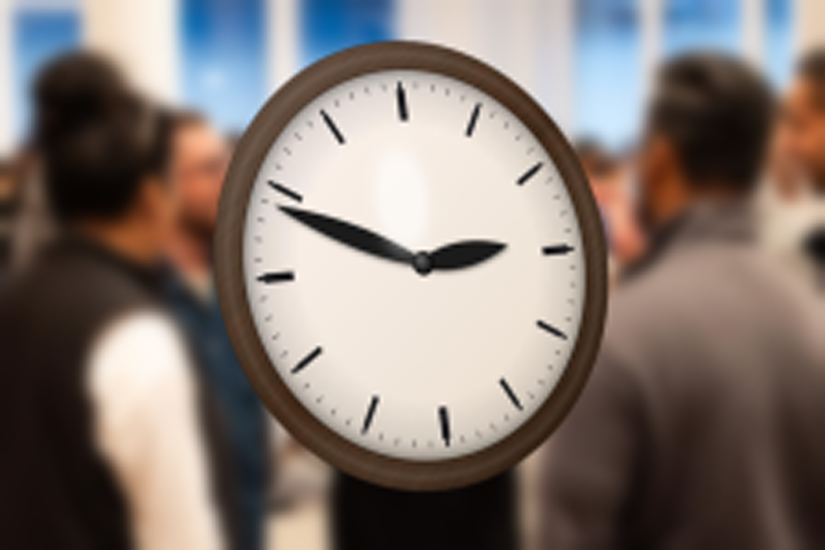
2:49
